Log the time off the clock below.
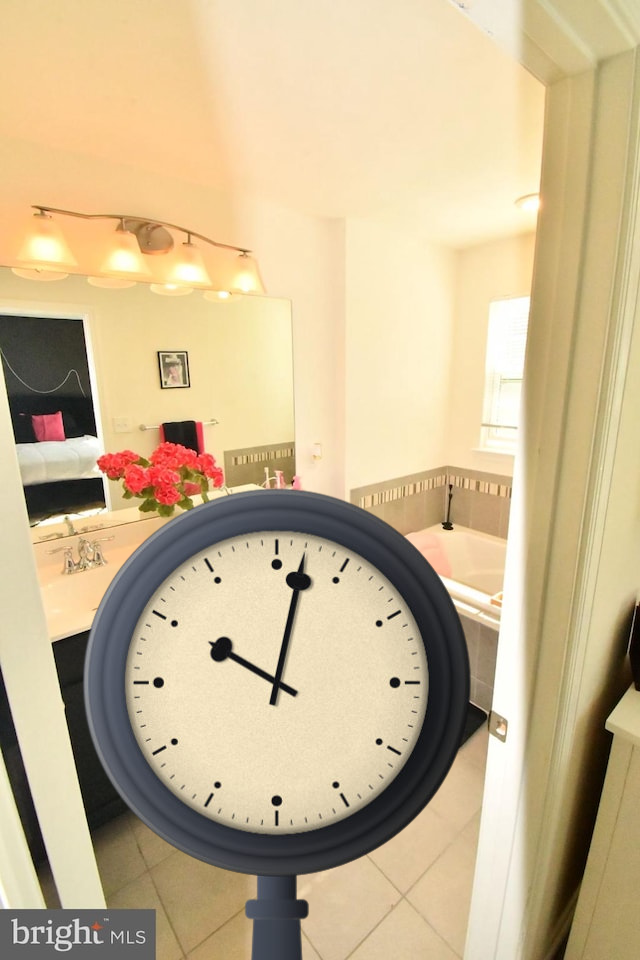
10:02
